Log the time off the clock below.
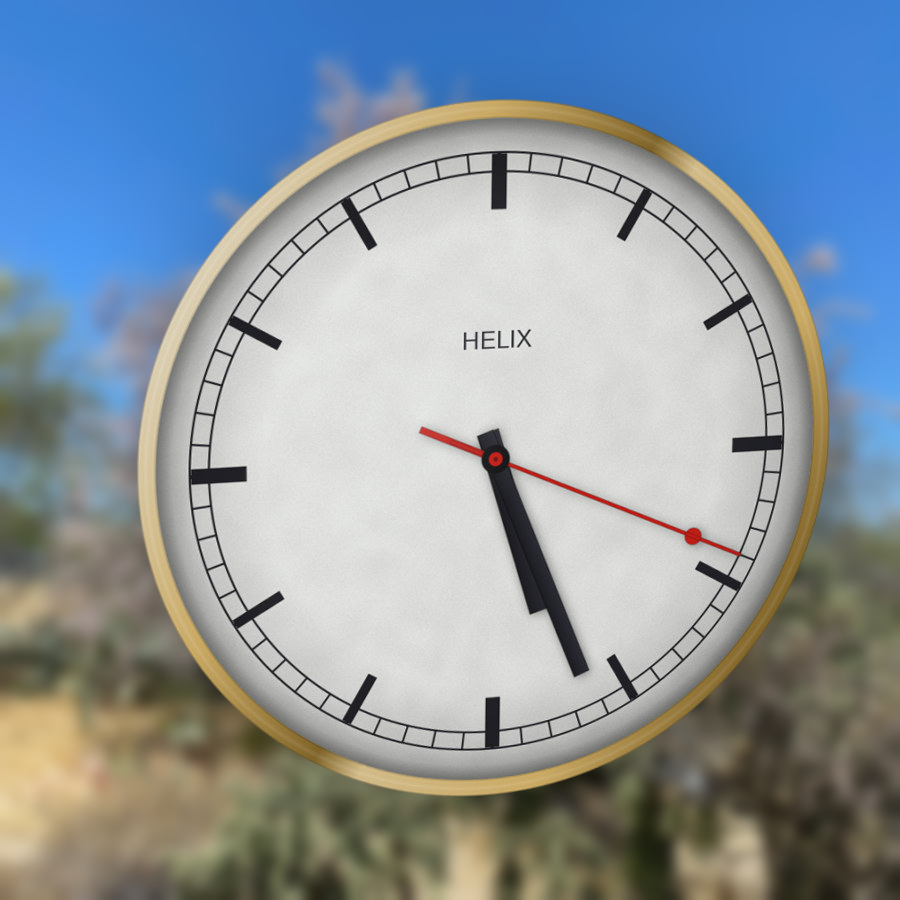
5:26:19
